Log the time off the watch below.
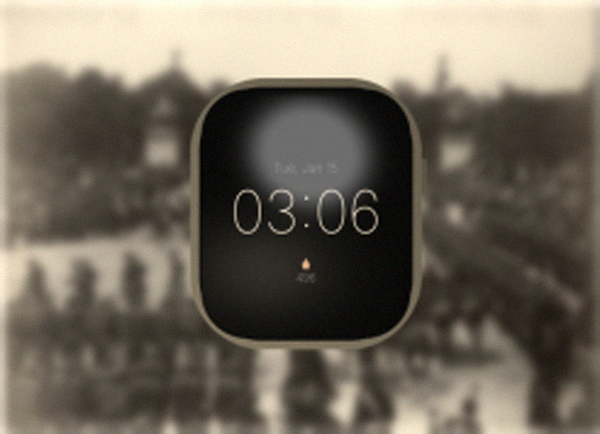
3:06
